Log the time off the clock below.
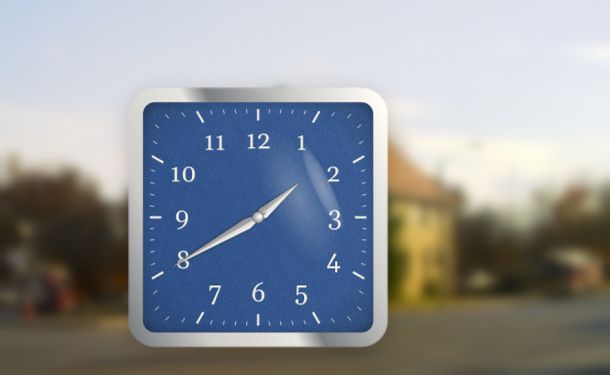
1:40
